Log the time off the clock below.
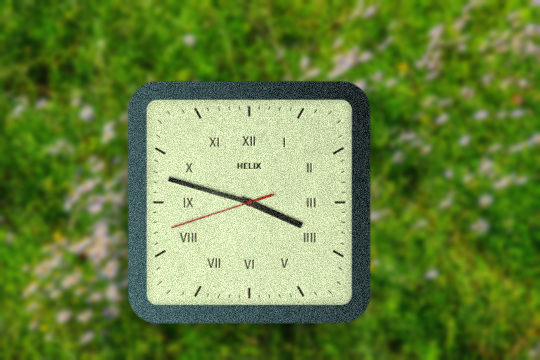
3:47:42
